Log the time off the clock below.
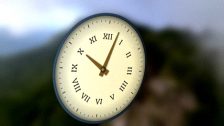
10:03
